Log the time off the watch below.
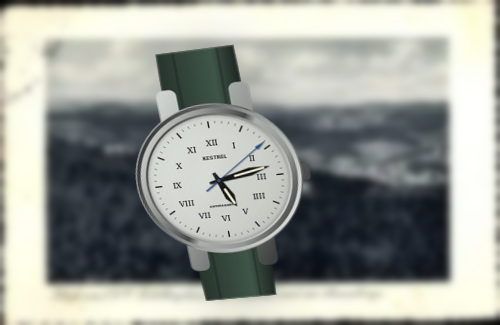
5:13:09
